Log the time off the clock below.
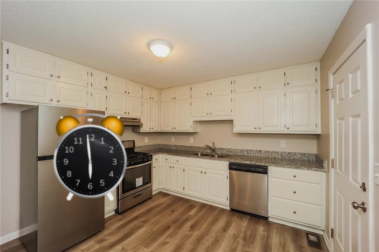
5:59
